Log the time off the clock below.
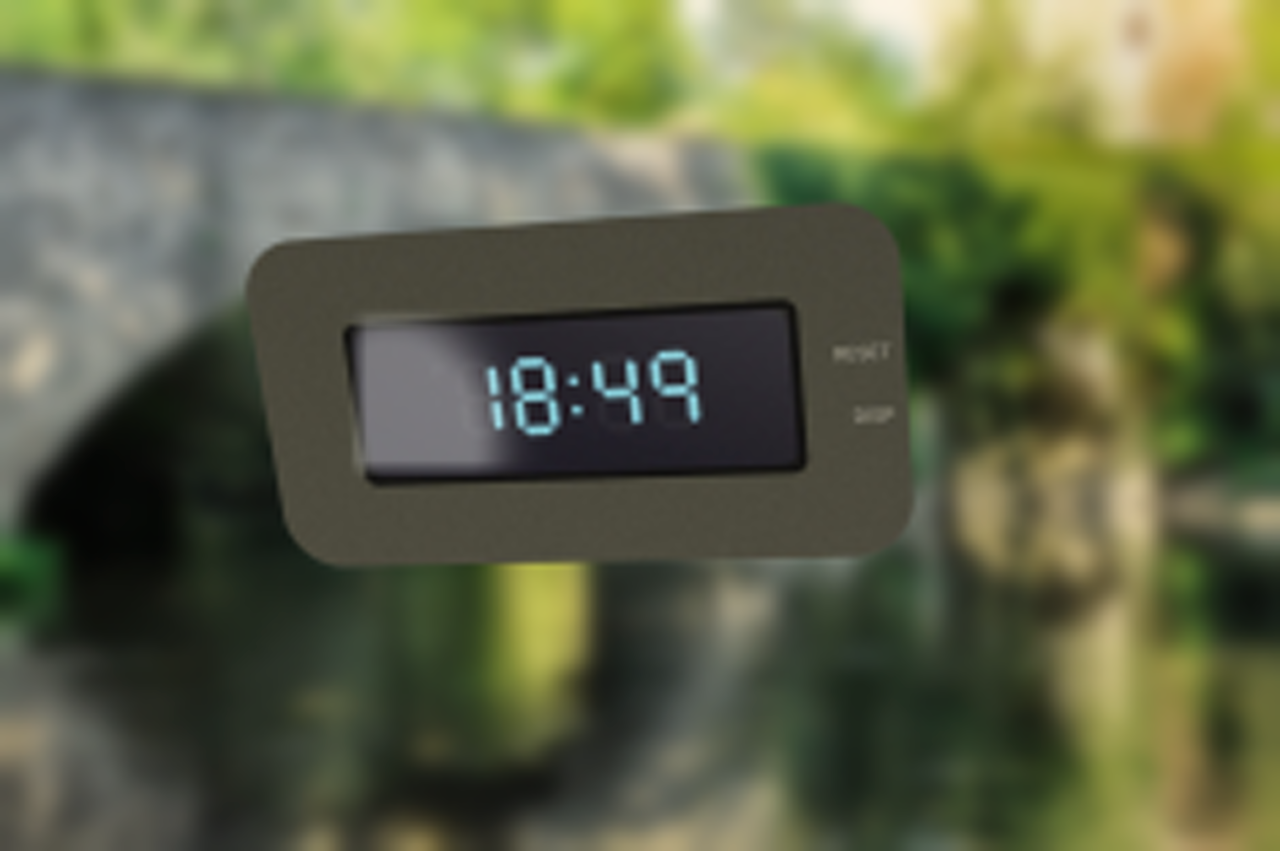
18:49
